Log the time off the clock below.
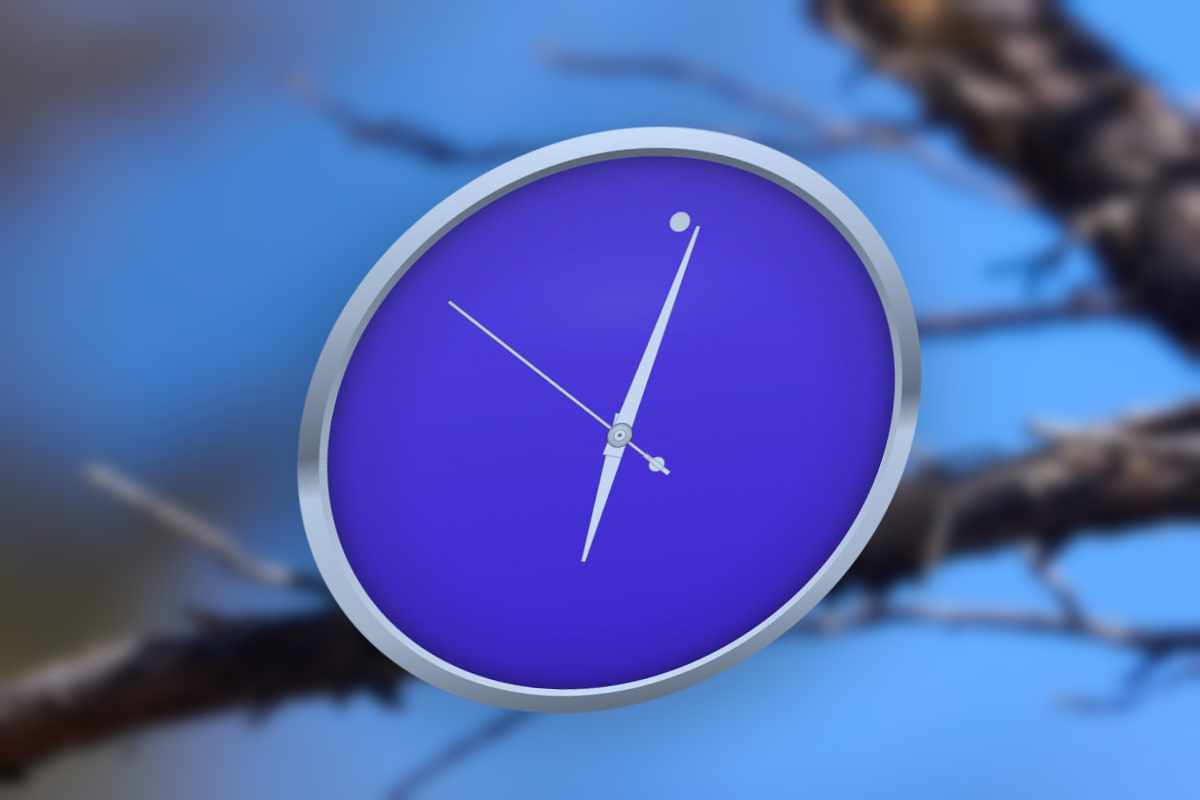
6:00:50
